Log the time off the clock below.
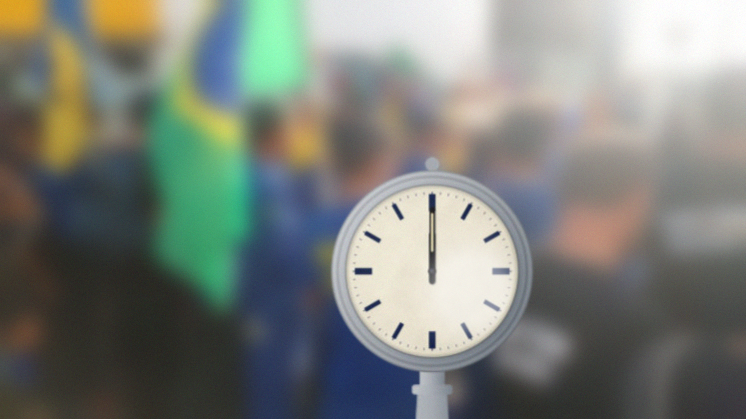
12:00
